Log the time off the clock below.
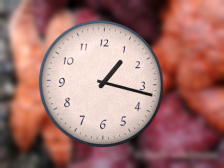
1:17
